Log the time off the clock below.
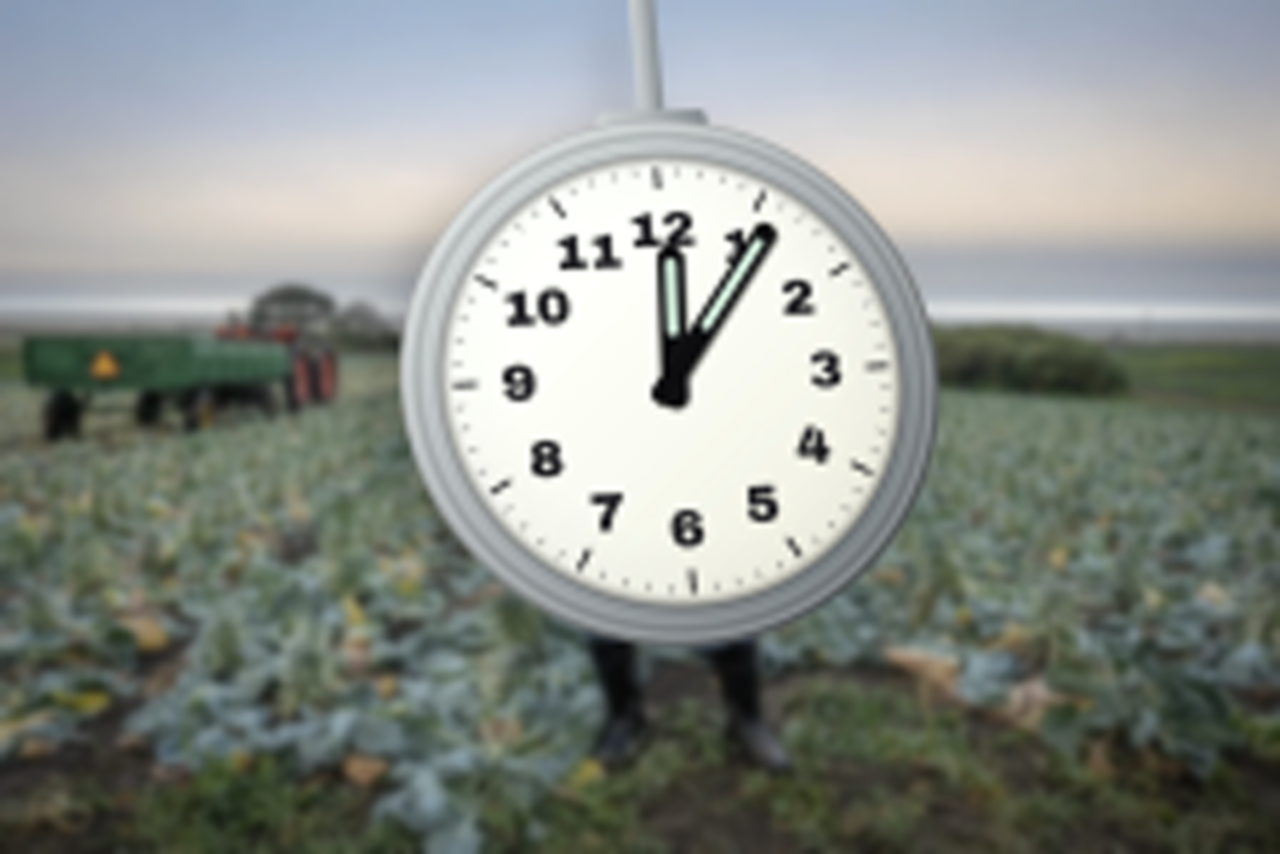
12:06
